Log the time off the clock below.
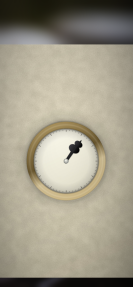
1:06
